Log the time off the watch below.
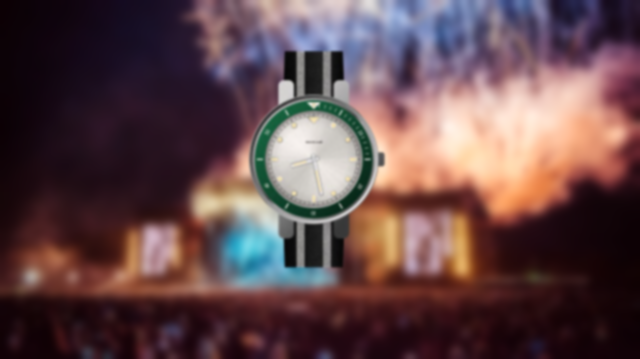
8:28
